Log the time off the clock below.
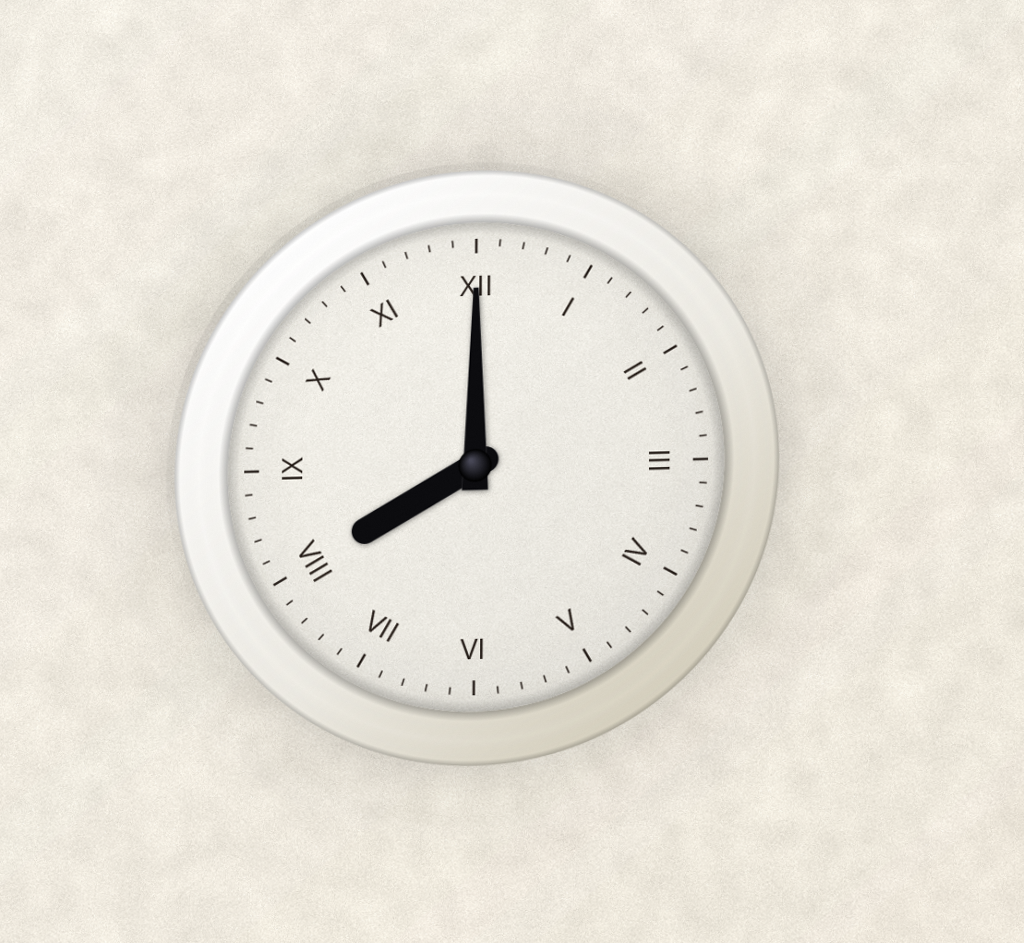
8:00
